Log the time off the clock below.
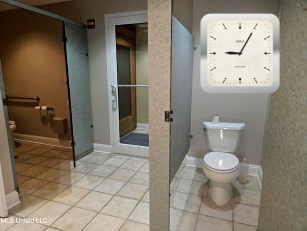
9:05
